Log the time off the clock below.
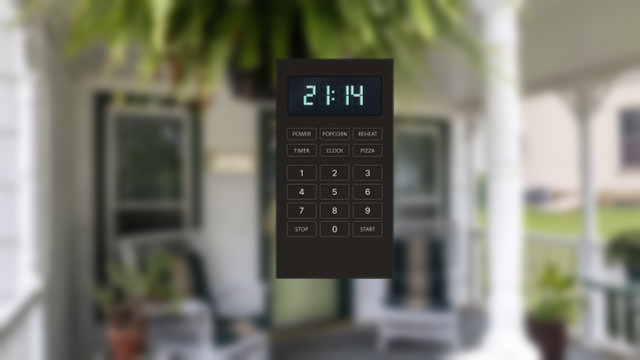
21:14
